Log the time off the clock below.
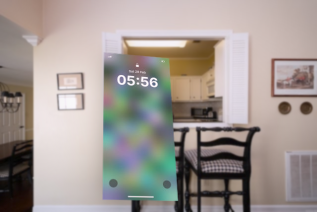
5:56
